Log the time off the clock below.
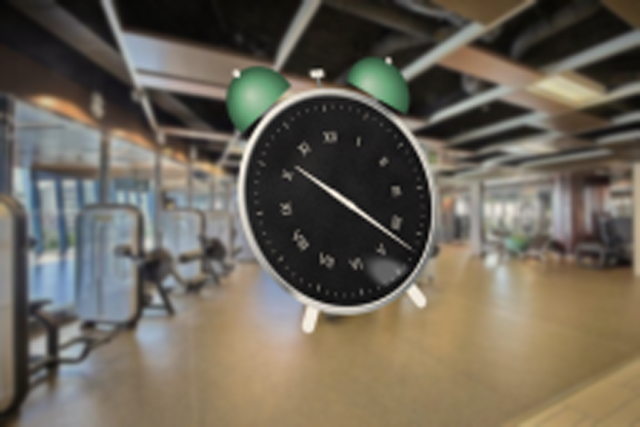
10:22
